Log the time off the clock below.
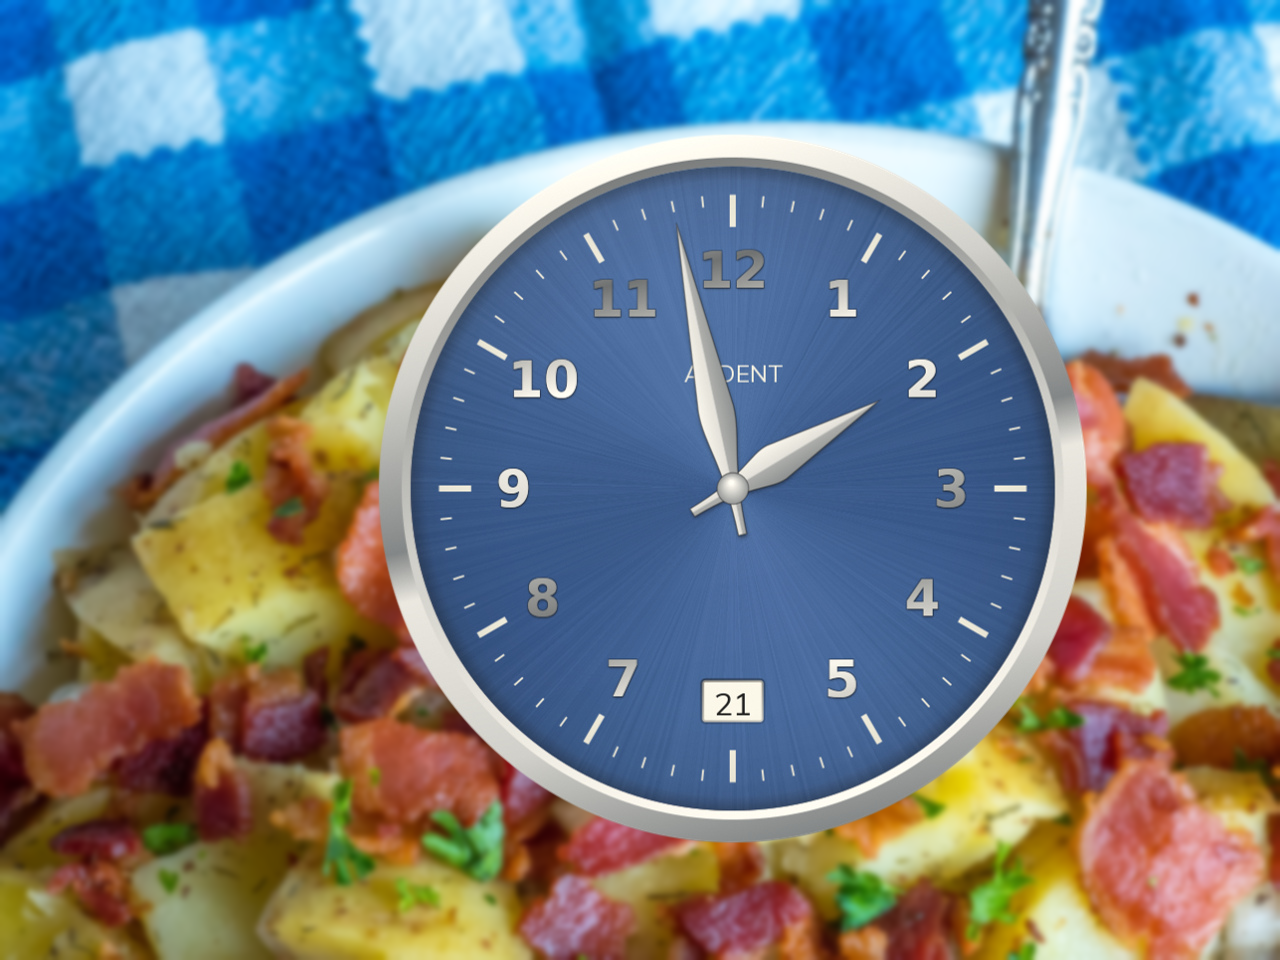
1:58
